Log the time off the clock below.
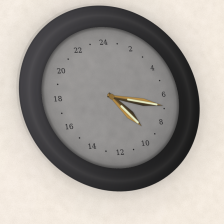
9:17
